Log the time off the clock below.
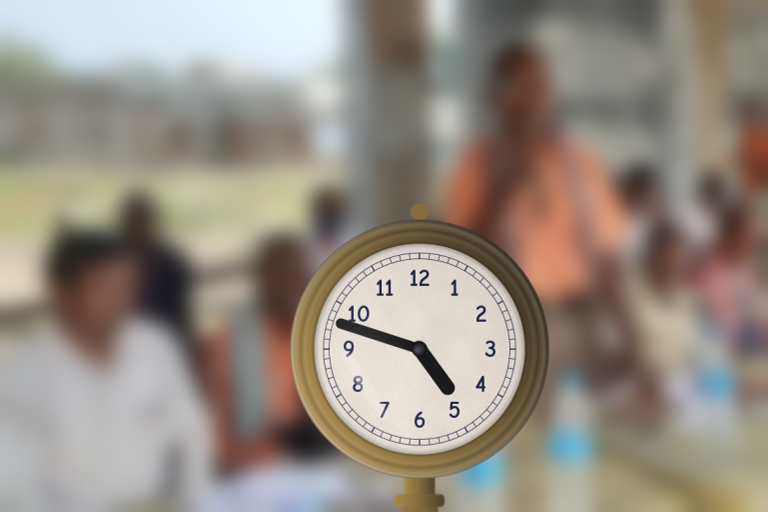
4:48
